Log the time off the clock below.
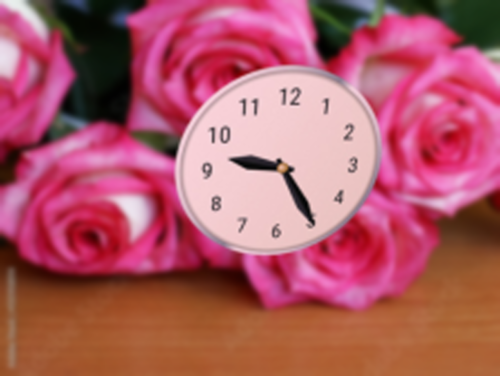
9:25
